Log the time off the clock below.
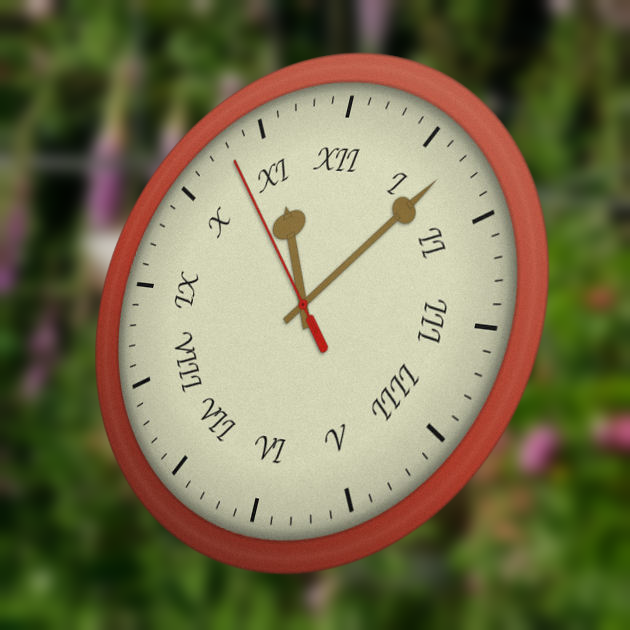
11:06:53
